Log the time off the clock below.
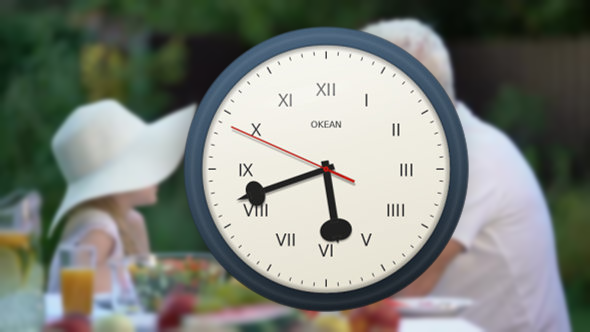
5:41:49
